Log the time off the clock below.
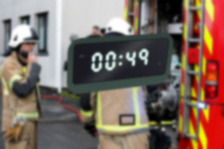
0:49
